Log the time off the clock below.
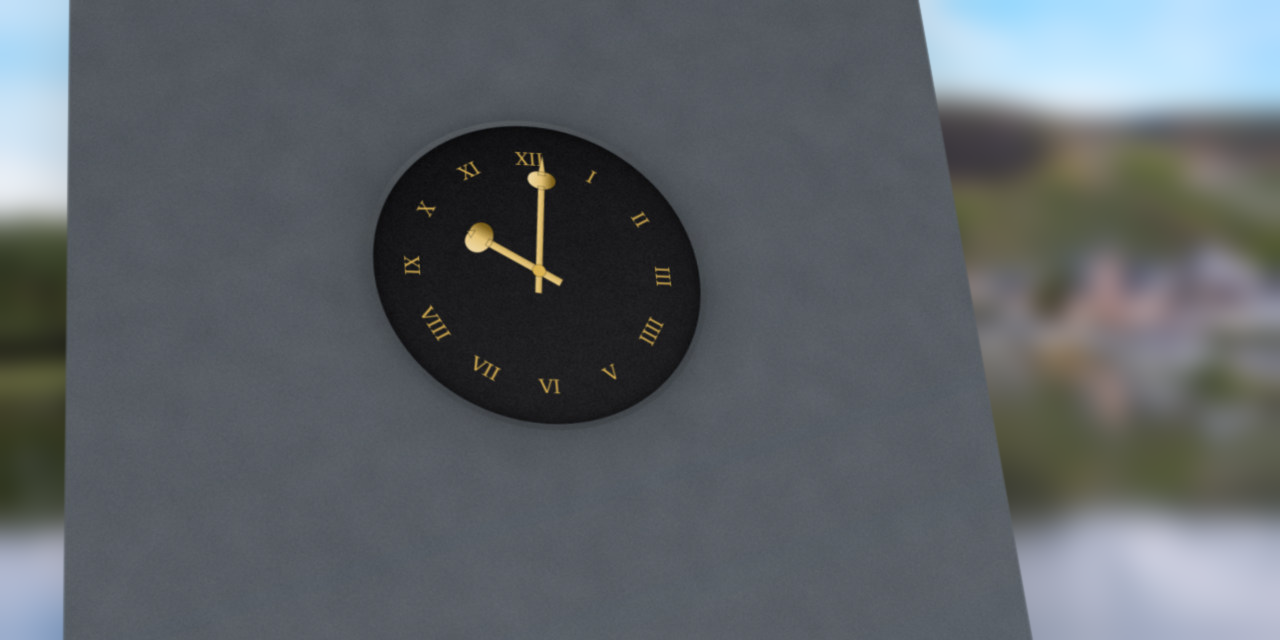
10:01
